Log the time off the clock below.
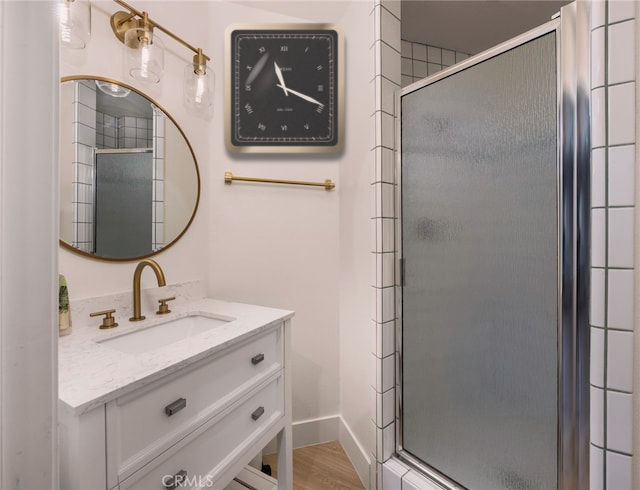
11:19
